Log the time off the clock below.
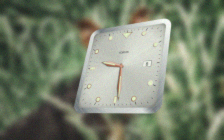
9:29
